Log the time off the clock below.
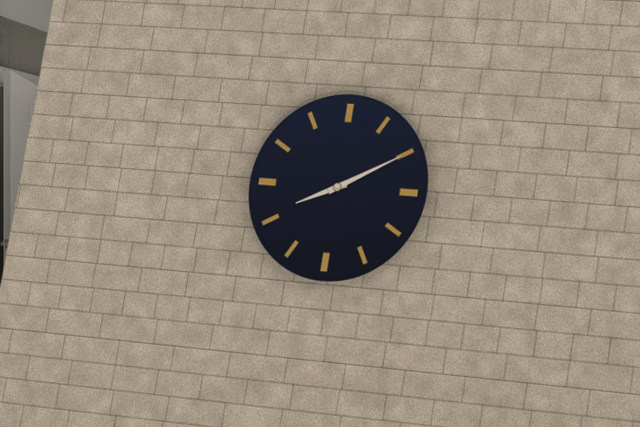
8:10
